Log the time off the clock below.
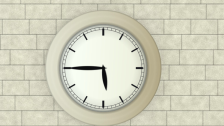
5:45
